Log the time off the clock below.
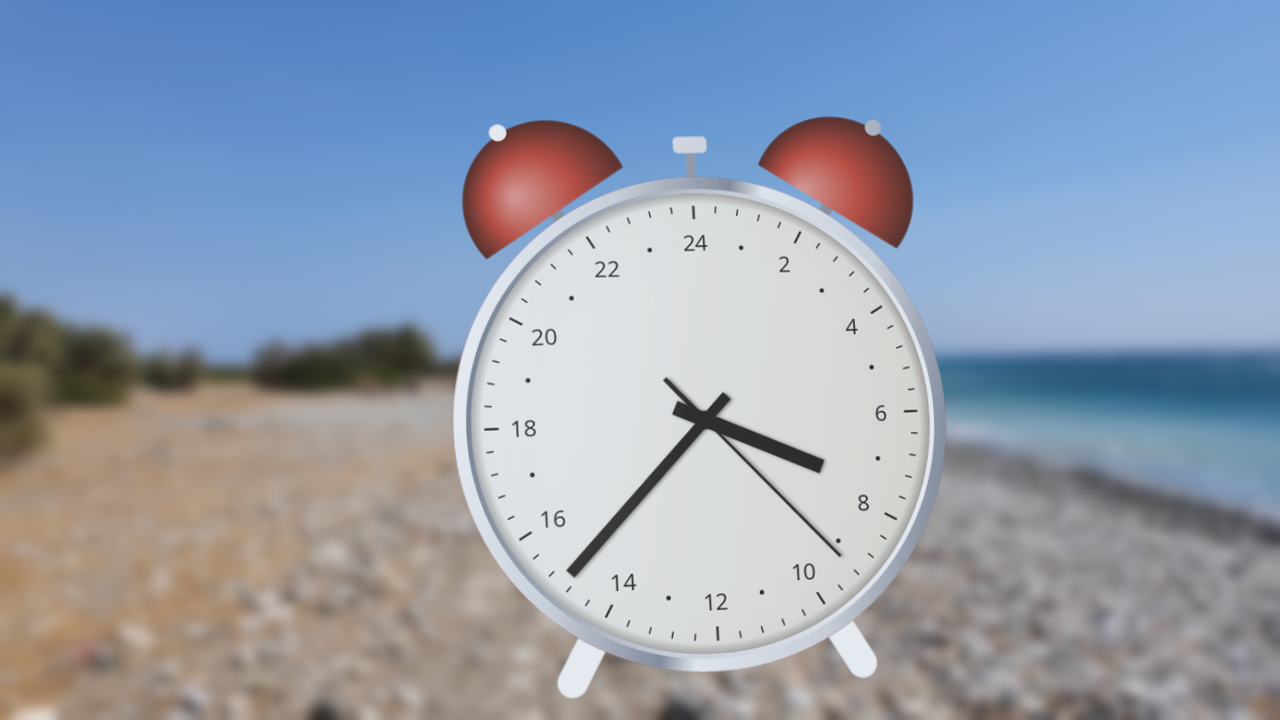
7:37:23
